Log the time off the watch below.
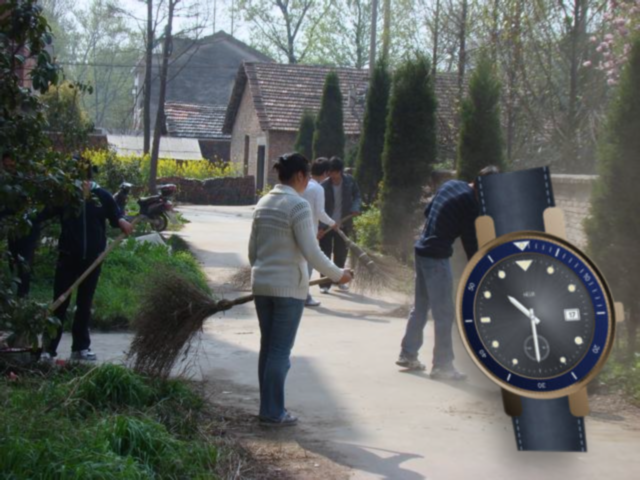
10:30
